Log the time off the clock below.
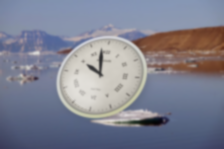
9:58
